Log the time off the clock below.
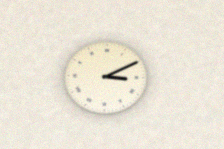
3:10
